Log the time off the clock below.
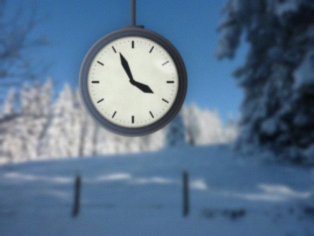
3:56
